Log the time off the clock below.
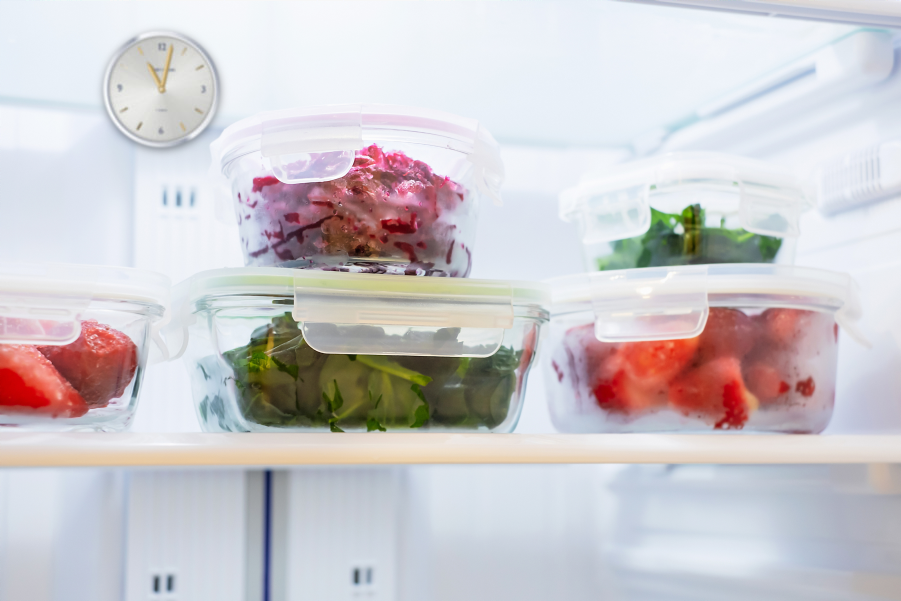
11:02
